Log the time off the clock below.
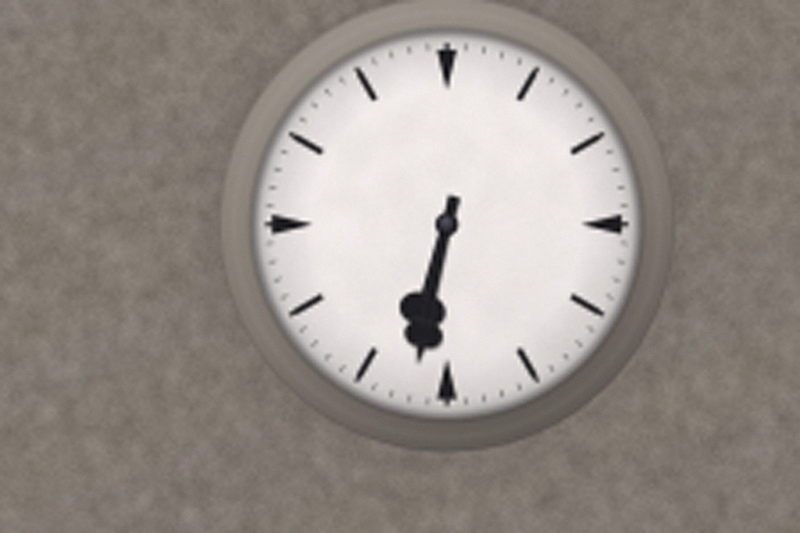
6:32
